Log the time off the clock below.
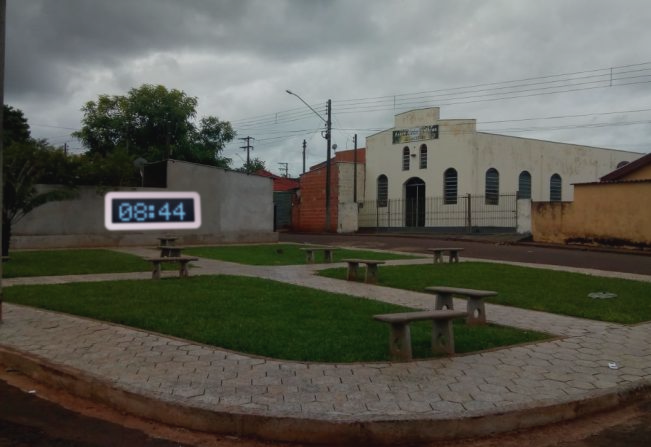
8:44
